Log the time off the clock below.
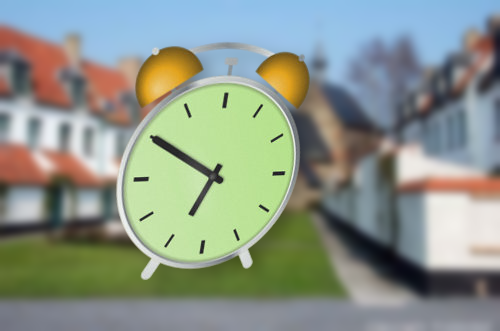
6:50
